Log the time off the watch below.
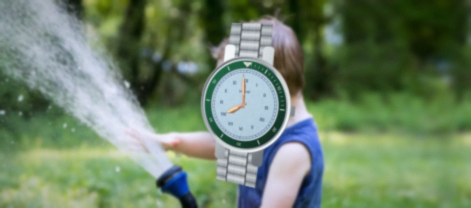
7:59
